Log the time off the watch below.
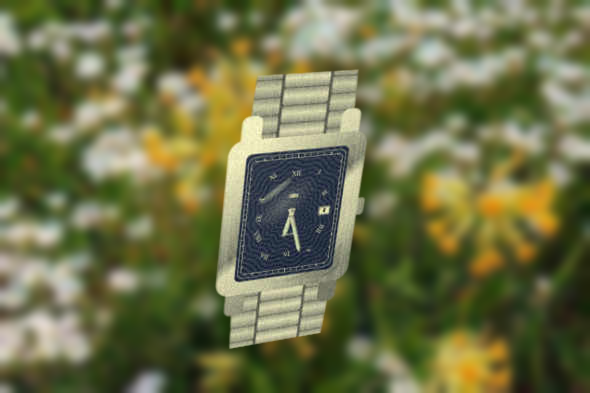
6:27
